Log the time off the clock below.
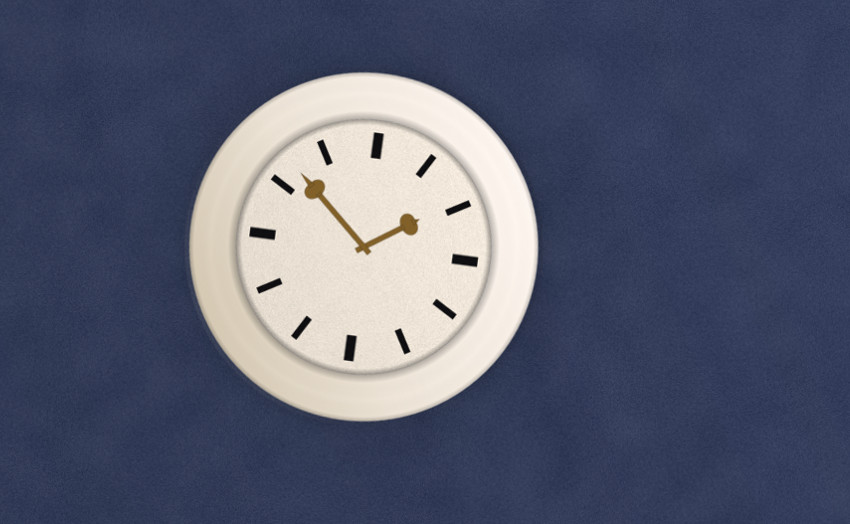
1:52
